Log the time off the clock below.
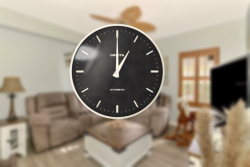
1:00
